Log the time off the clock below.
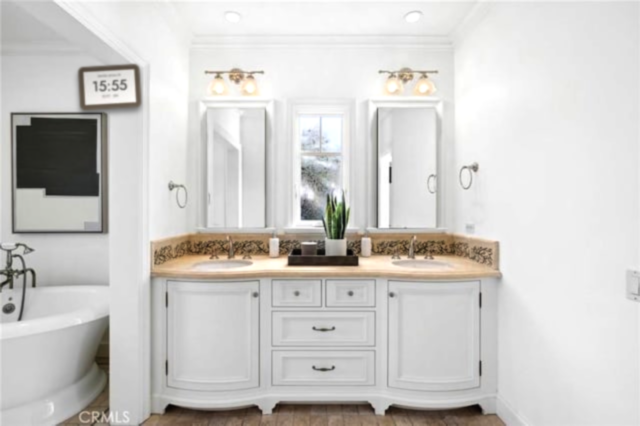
15:55
